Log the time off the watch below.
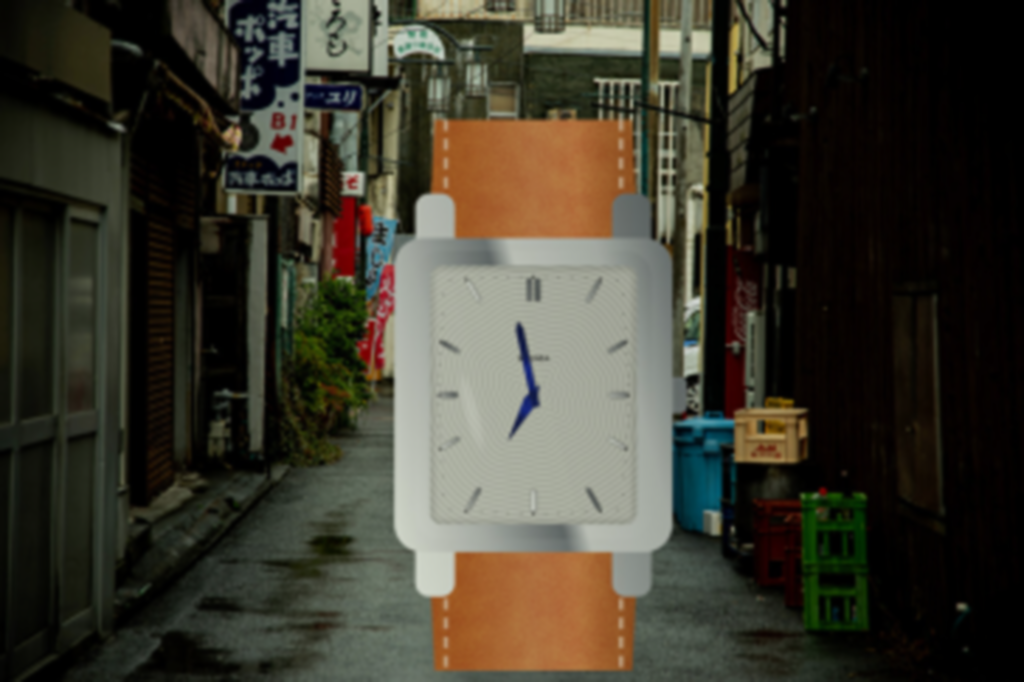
6:58
